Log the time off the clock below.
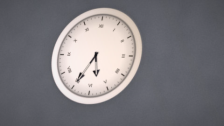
5:35
